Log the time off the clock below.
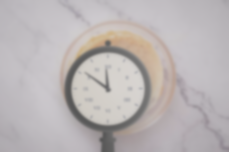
11:51
